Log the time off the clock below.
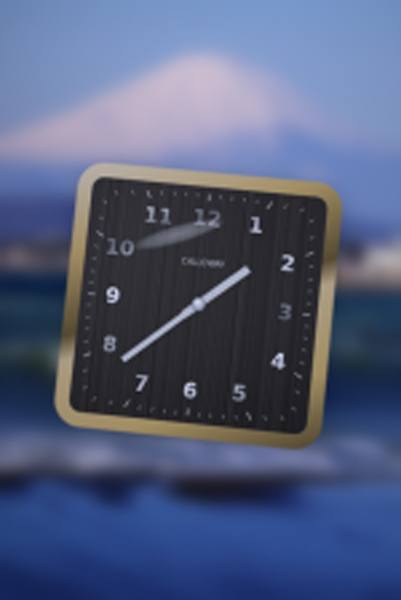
1:38
